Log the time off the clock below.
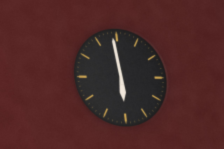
5:59
